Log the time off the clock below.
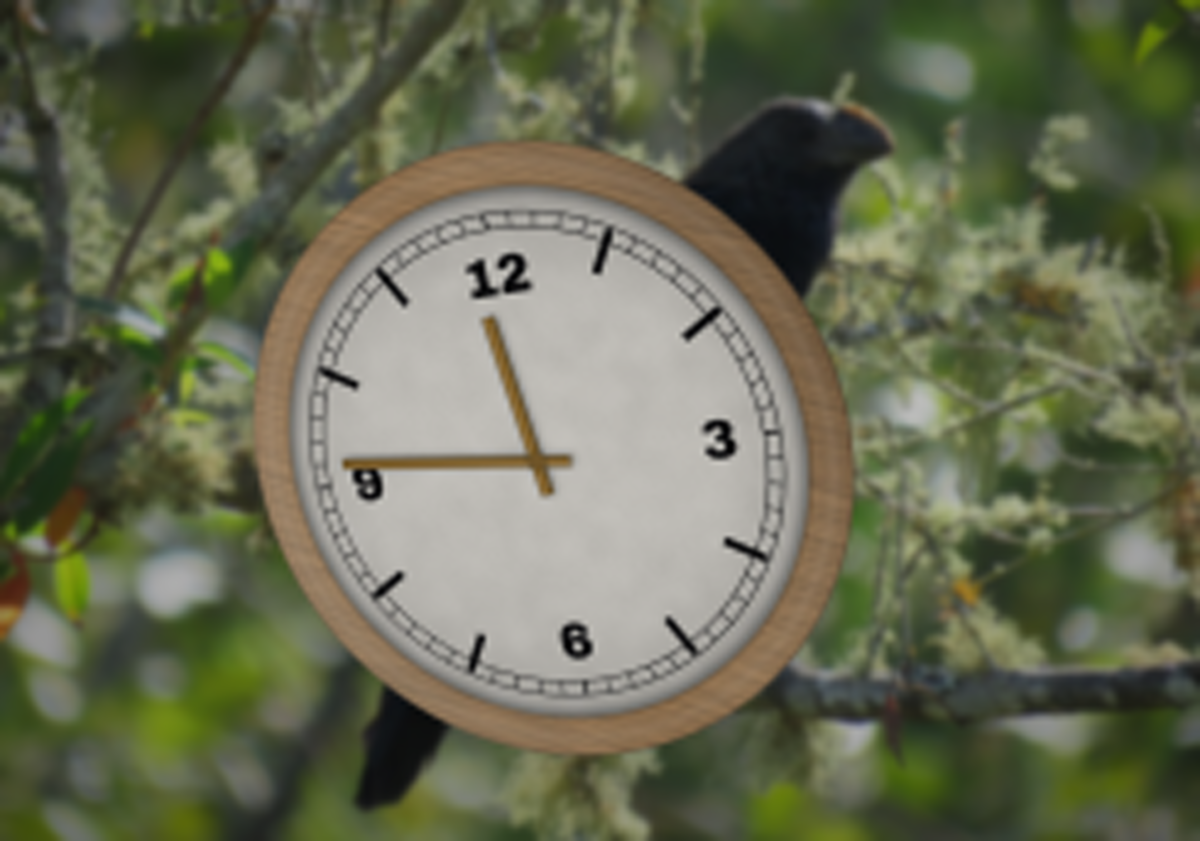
11:46
